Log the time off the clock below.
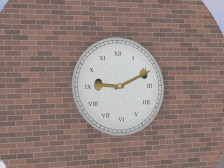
9:11
